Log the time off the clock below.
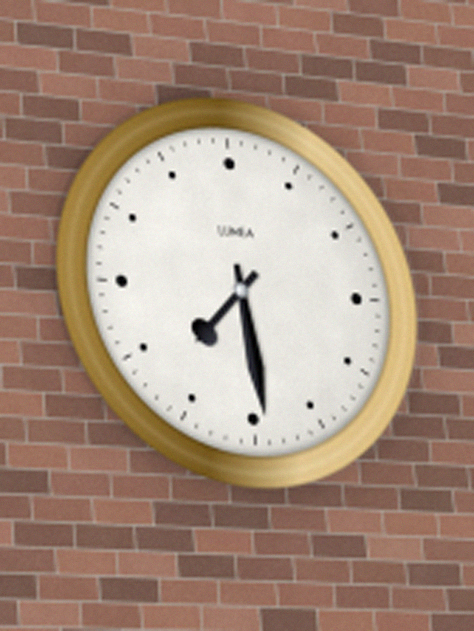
7:29
